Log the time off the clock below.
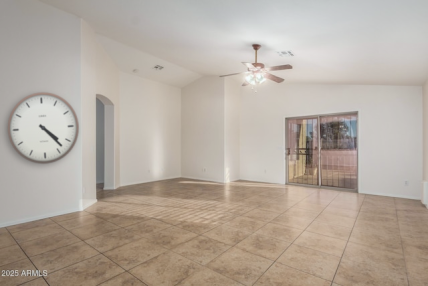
4:23
